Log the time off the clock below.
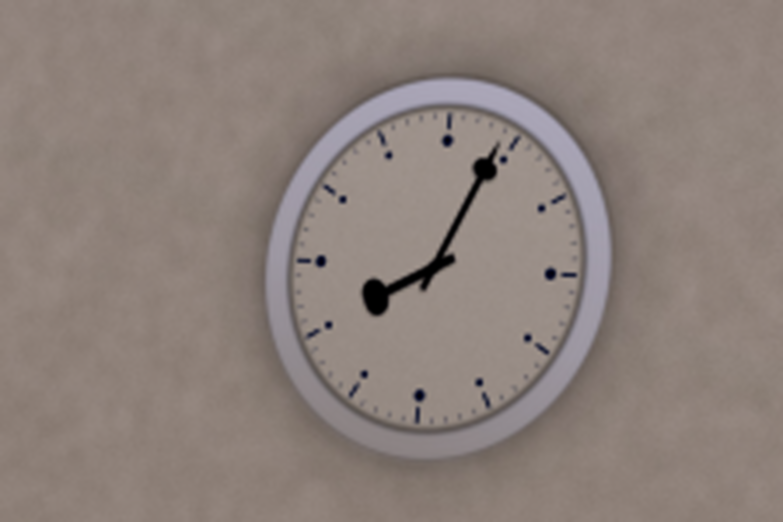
8:04
